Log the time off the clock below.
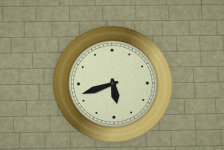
5:42
